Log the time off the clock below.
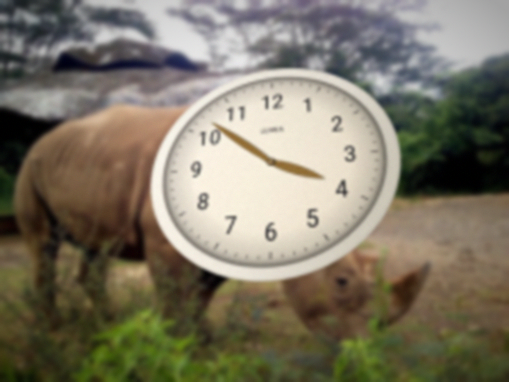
3:52
